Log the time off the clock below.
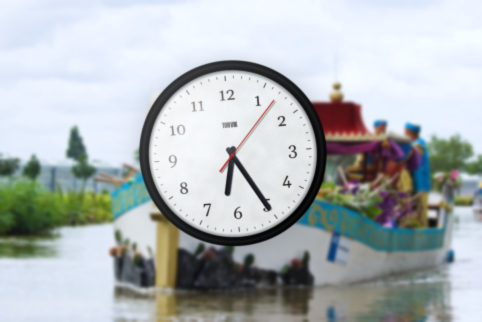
6:25:07
